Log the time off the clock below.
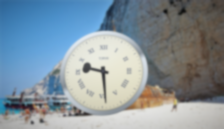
9:29
